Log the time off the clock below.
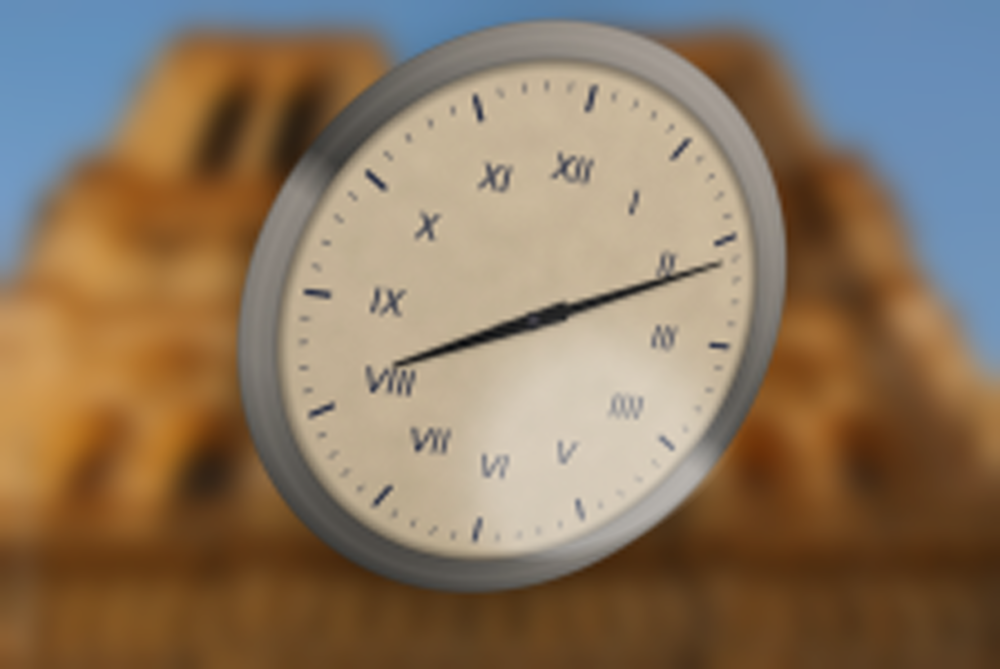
8:11
